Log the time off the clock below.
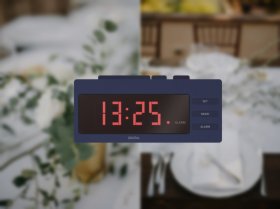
13:25
